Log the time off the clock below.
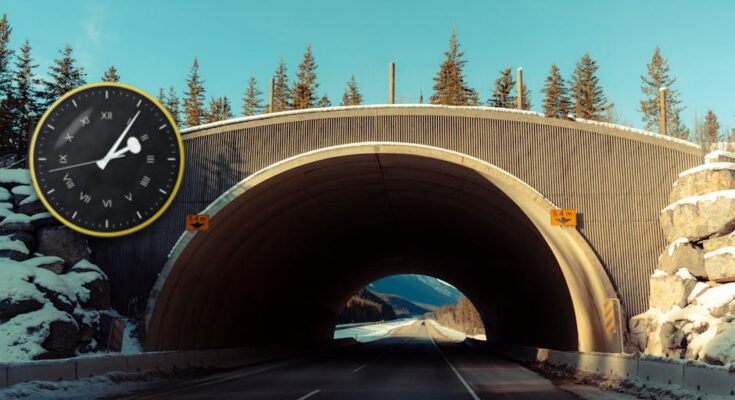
2:05:43
